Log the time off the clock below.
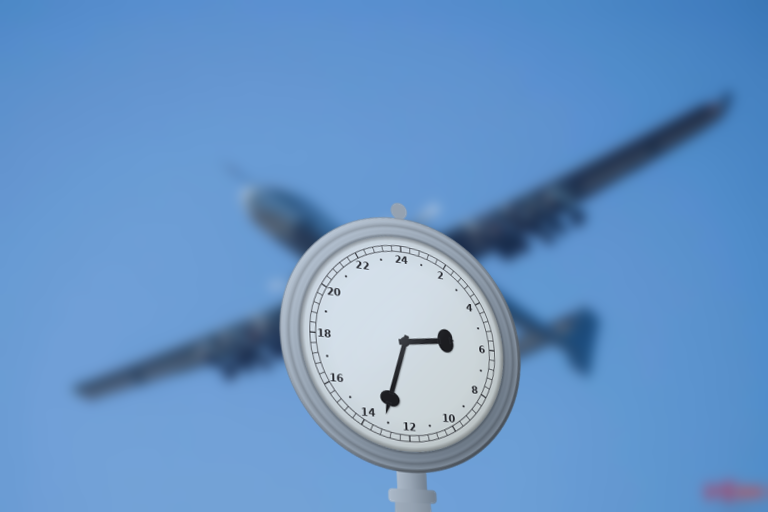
5:33
